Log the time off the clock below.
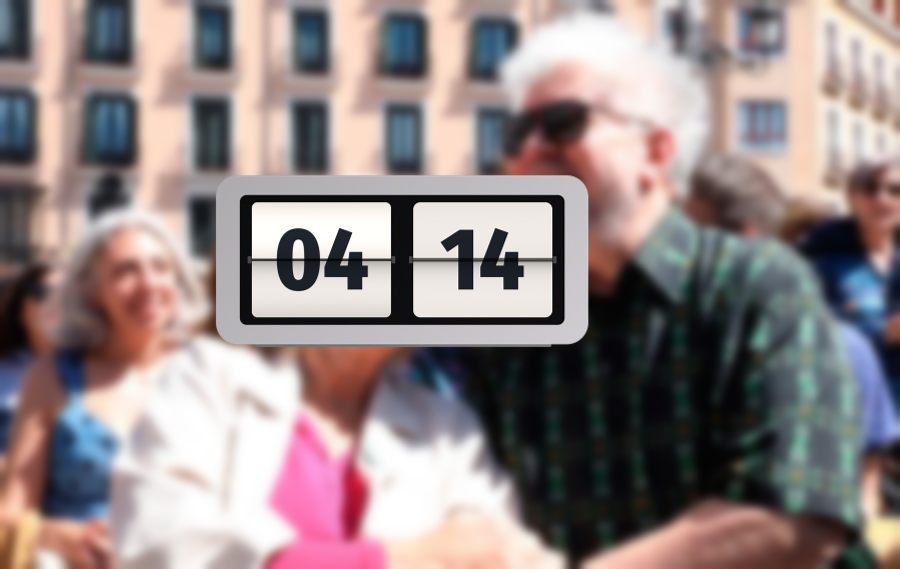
4:14
